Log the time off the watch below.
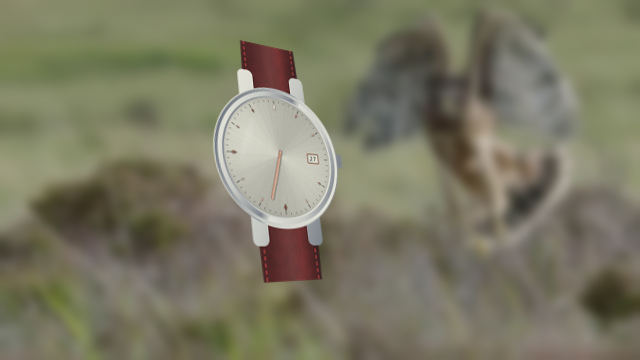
6:33
